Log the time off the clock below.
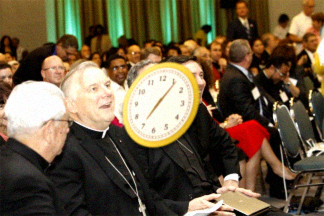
7:06
